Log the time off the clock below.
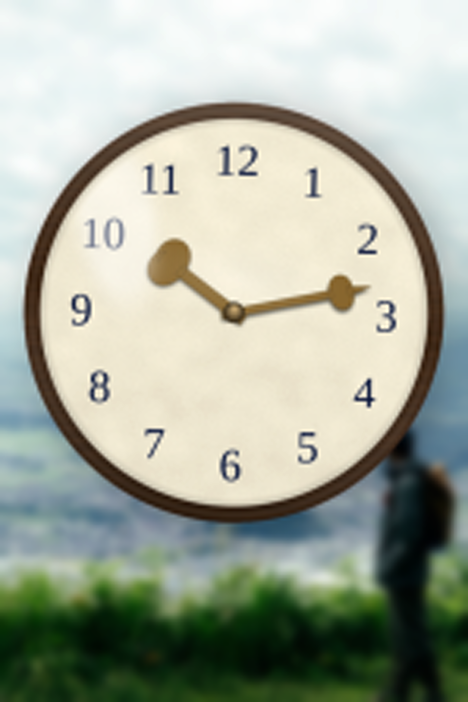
10:13
